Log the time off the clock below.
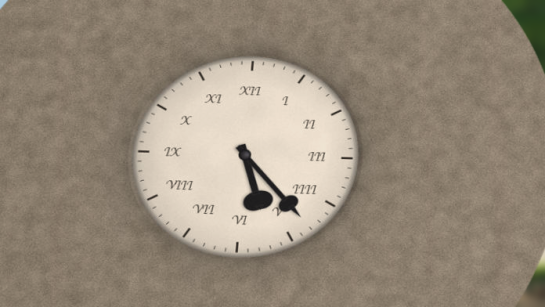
5:23
